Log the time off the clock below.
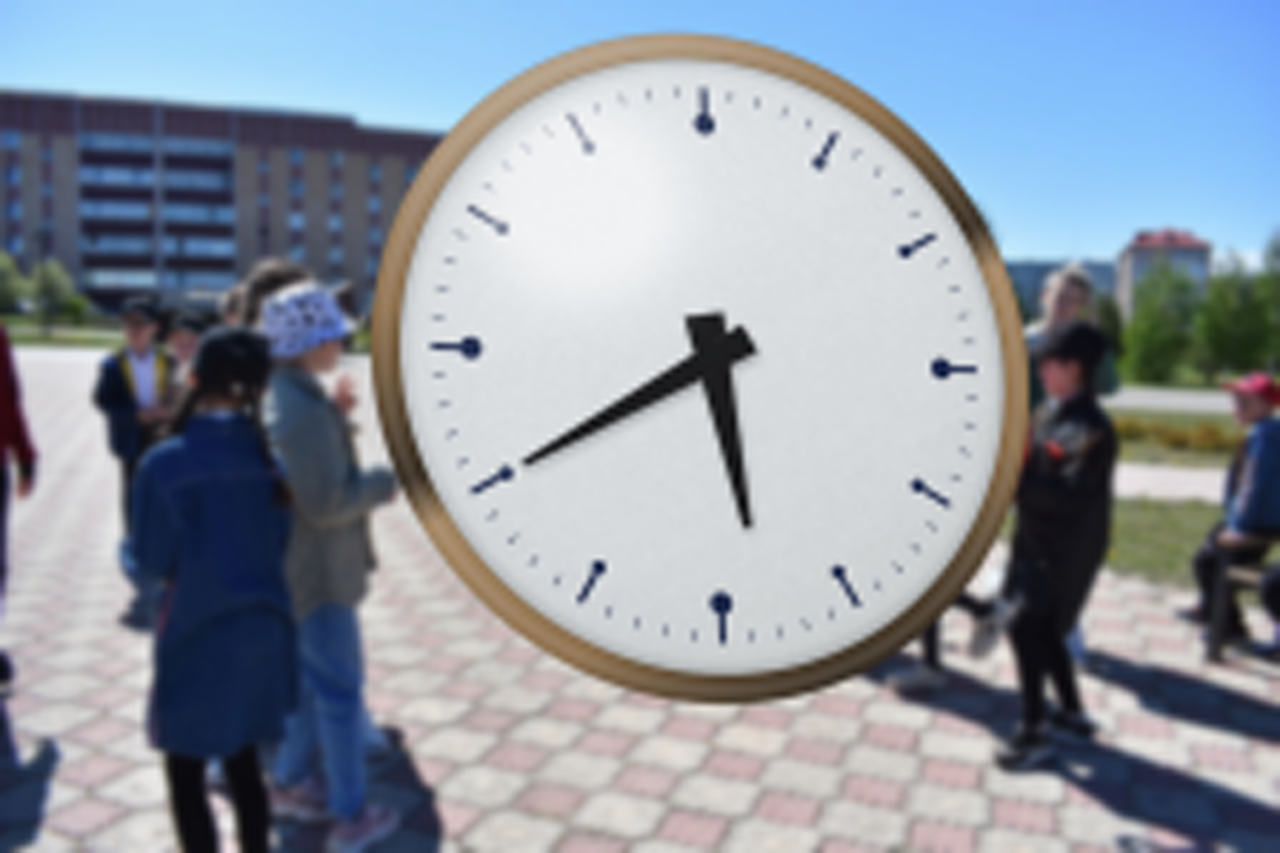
5:40
